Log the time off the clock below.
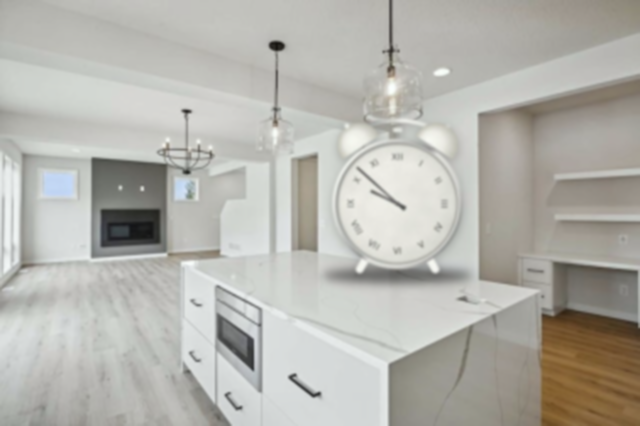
9:52
